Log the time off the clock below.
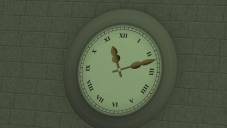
11:12
